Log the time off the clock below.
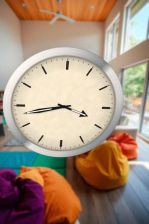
3:43
